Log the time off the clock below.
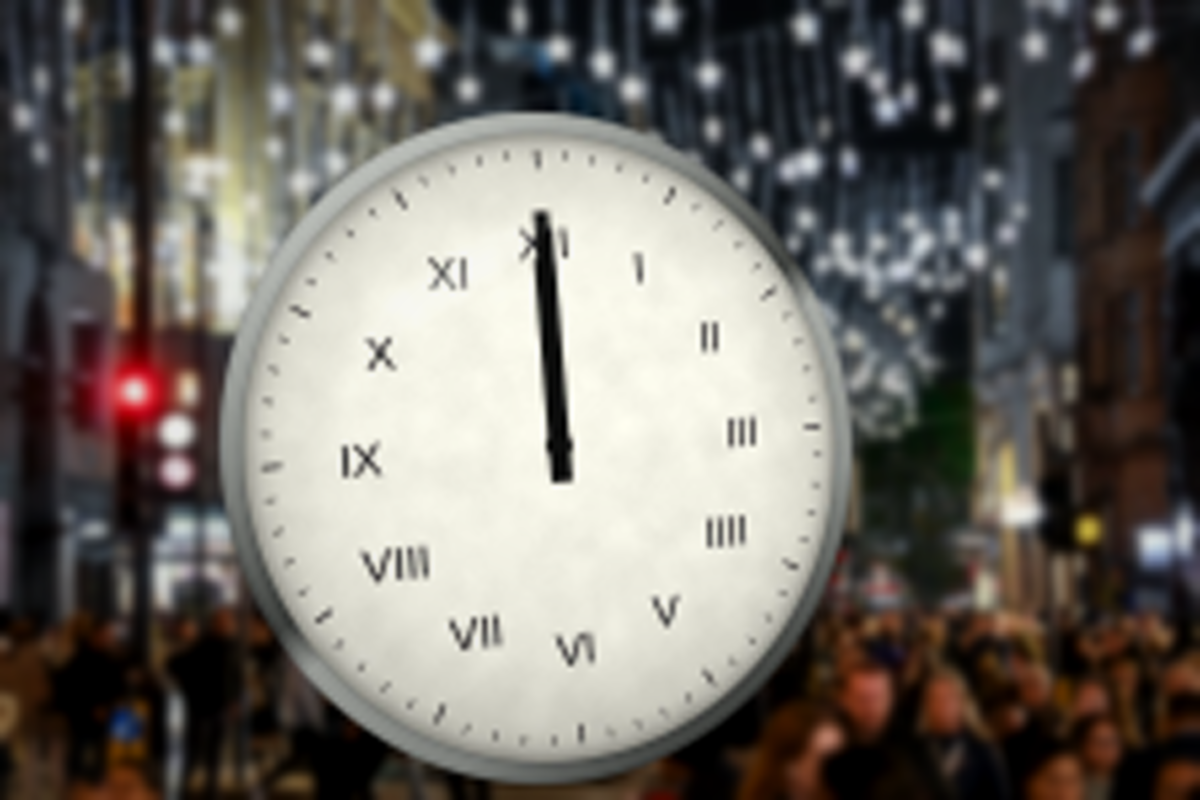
12:00
